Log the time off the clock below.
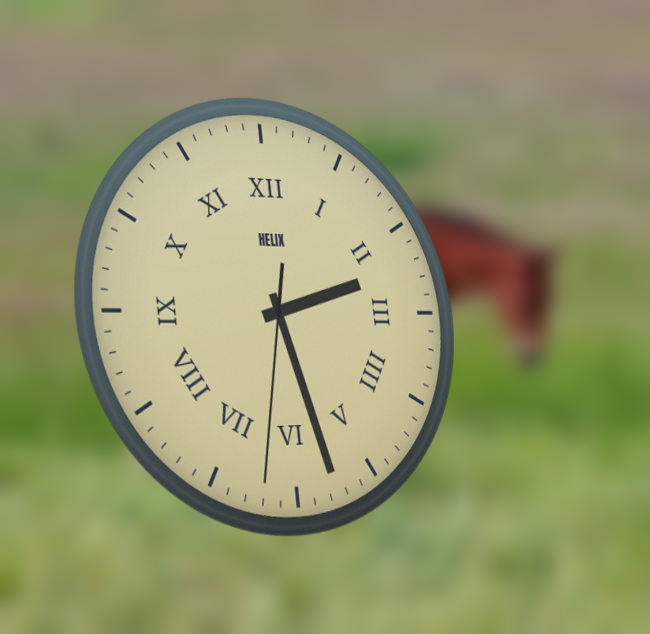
2:27:32
